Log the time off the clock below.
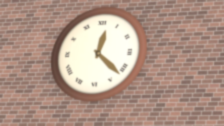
12:22
